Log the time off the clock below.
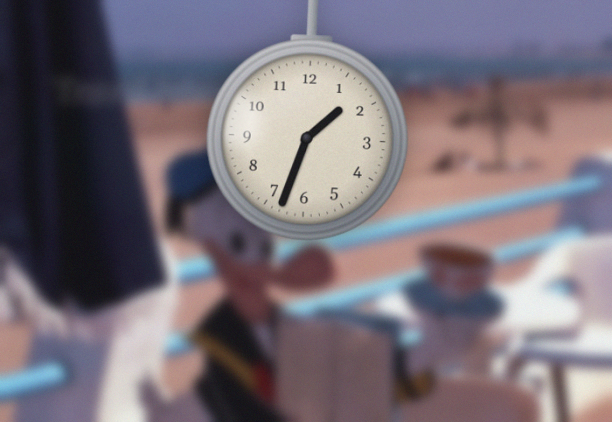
1:33
